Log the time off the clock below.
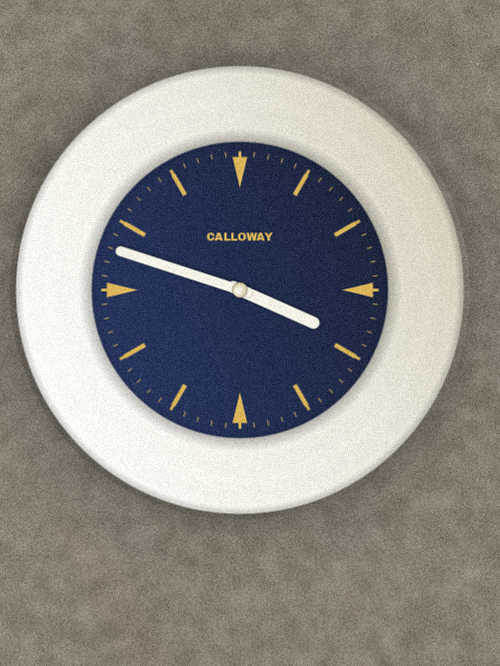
3:48
